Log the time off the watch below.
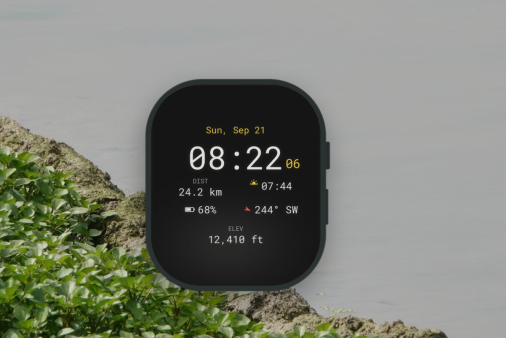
8:22:06
